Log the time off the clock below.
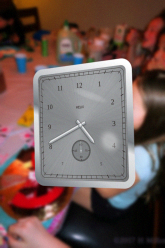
4:41
